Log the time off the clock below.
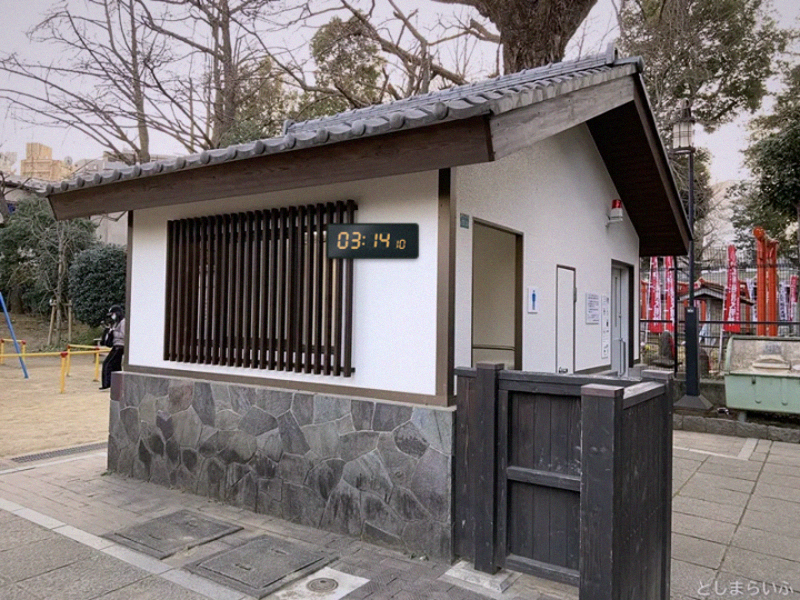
3:14:10
